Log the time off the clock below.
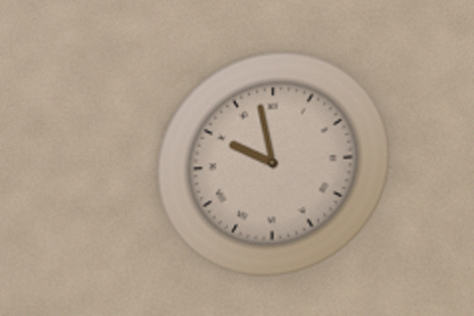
9:58
